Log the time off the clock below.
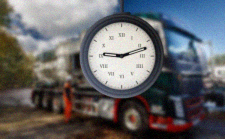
9:12
